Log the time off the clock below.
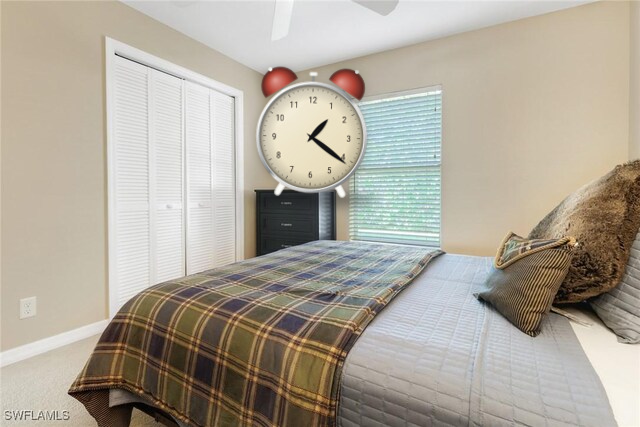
1:21
